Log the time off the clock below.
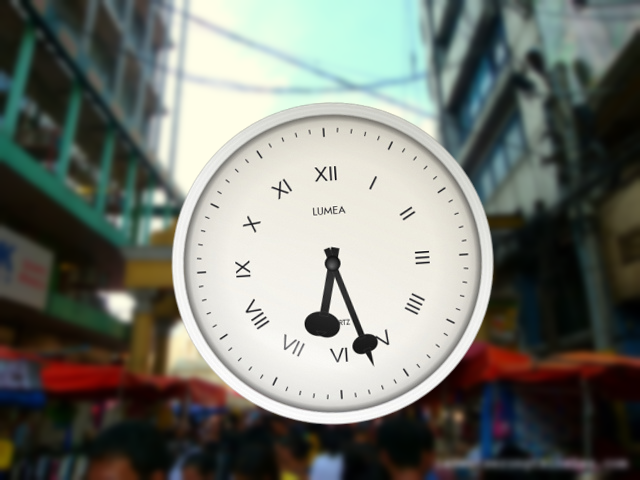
6:27
